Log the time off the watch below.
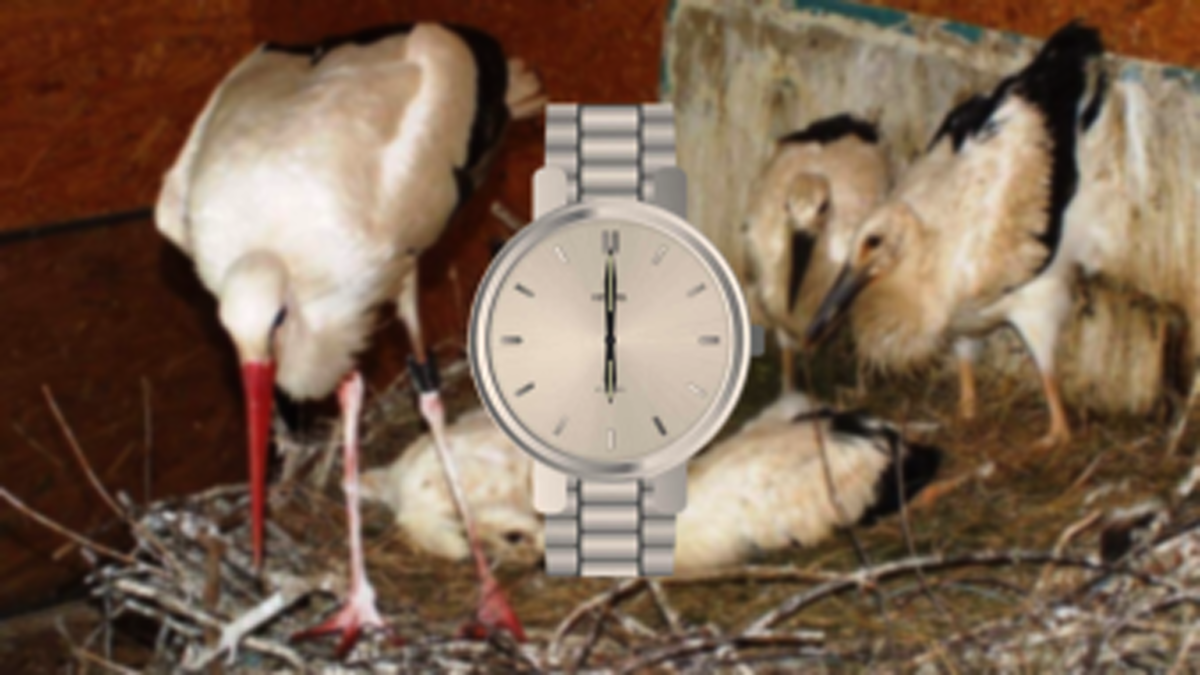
6:00
